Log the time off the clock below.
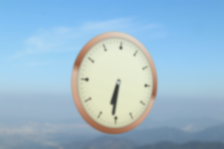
6:31
